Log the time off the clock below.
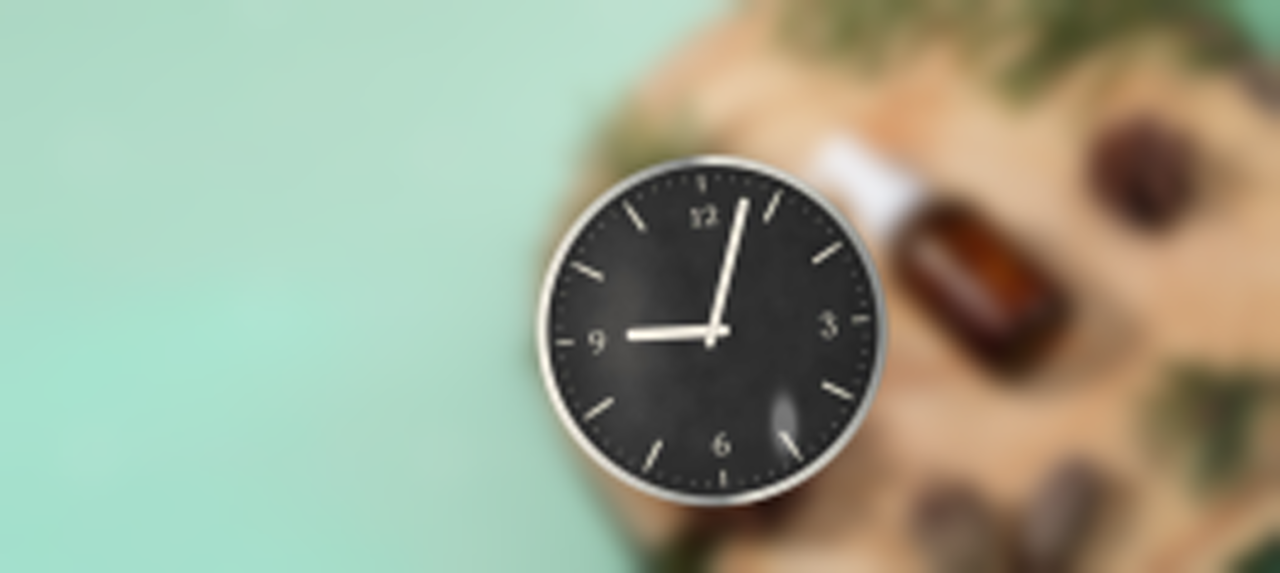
9:03
